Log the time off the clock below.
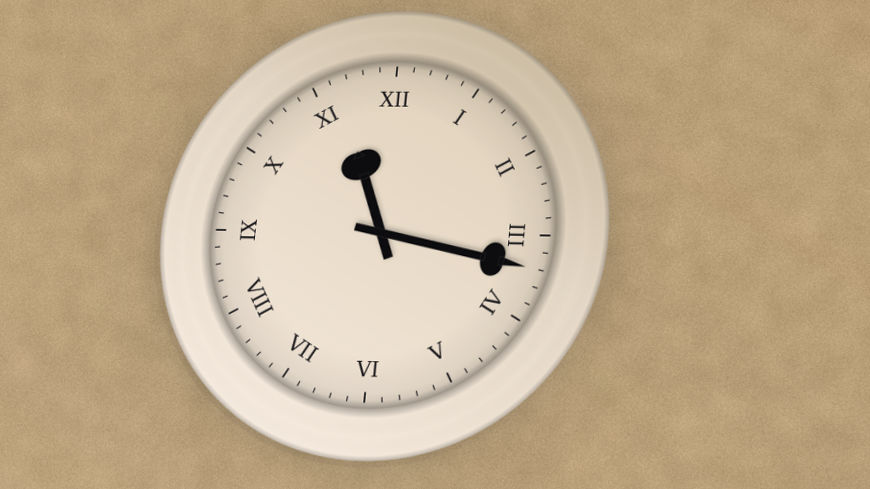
11:17
